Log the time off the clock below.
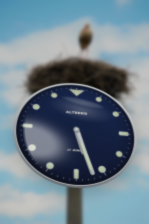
5:27
